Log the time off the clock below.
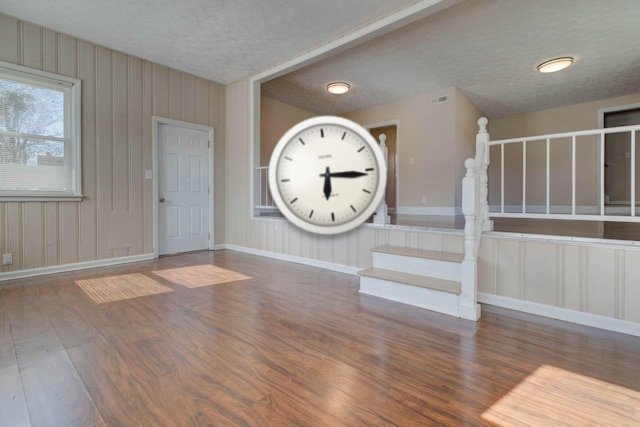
6:16
